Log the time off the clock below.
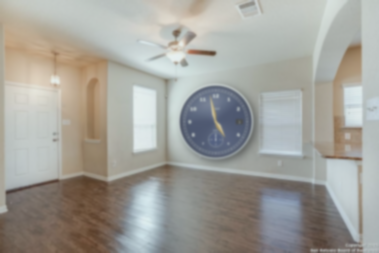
4:58
